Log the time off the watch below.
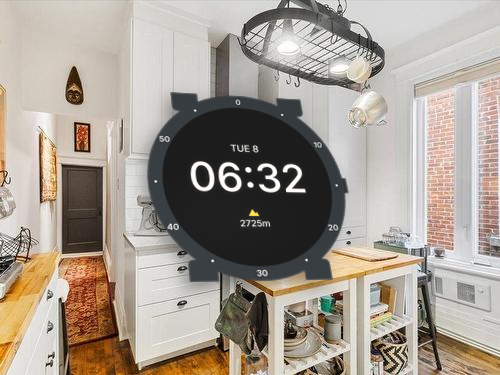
6:32
